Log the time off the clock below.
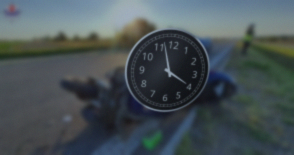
3:57
